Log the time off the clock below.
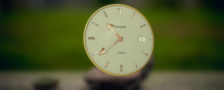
10:39
